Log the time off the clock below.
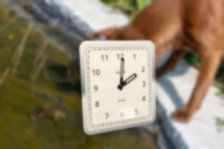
2:01
